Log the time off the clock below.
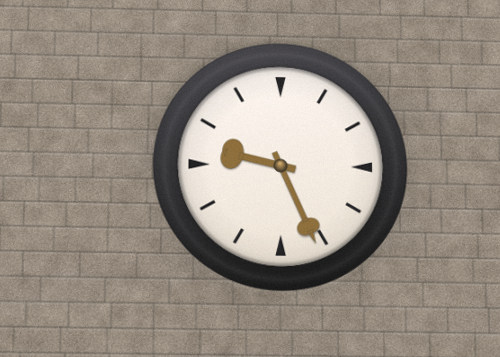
9:26
